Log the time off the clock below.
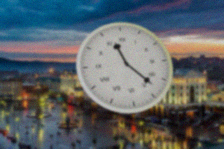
11:23
